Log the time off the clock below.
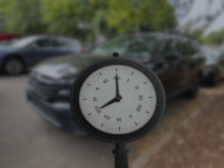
8:00
